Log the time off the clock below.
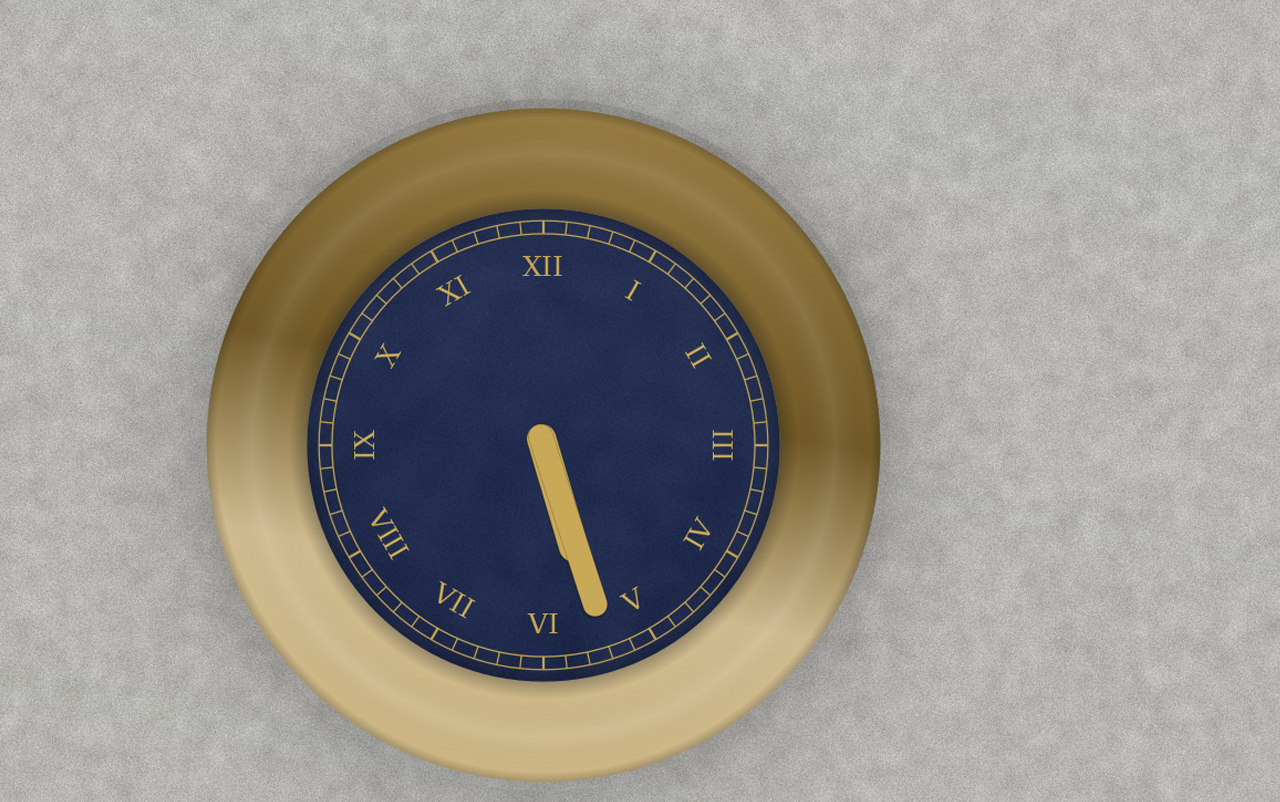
5:27
